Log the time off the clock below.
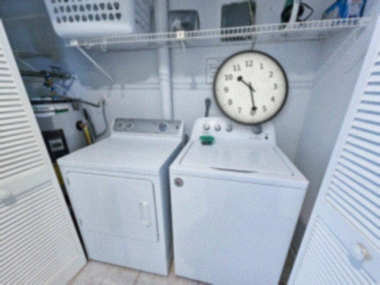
10:29
